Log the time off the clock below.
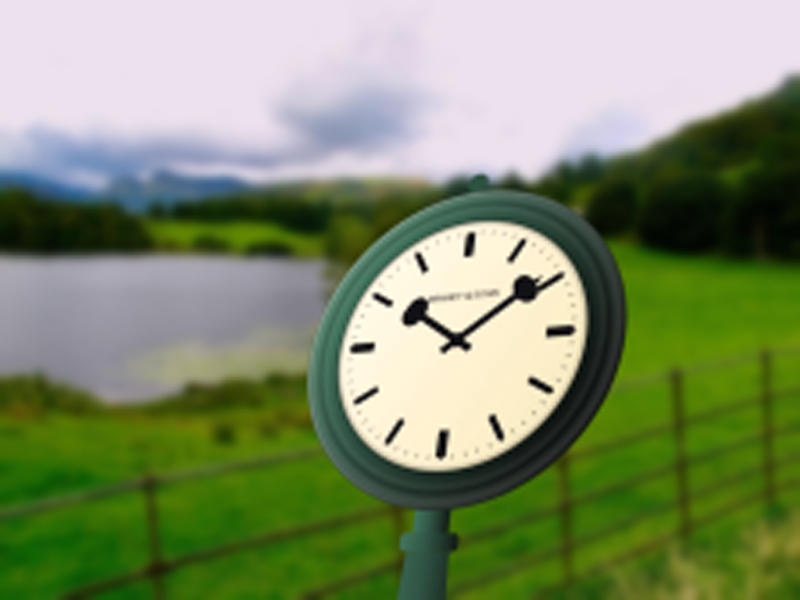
10:09
